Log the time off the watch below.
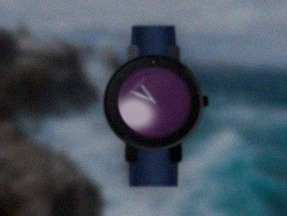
10:49
